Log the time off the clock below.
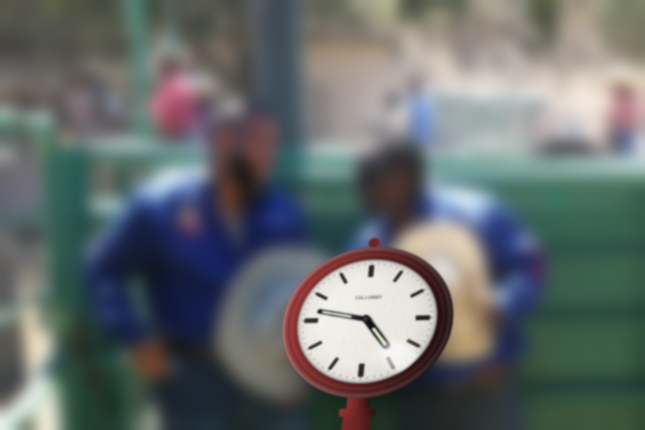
4:47
